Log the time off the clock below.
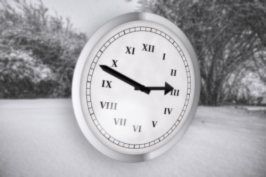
2:48
